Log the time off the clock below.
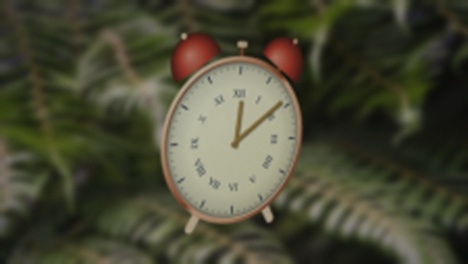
12:09
